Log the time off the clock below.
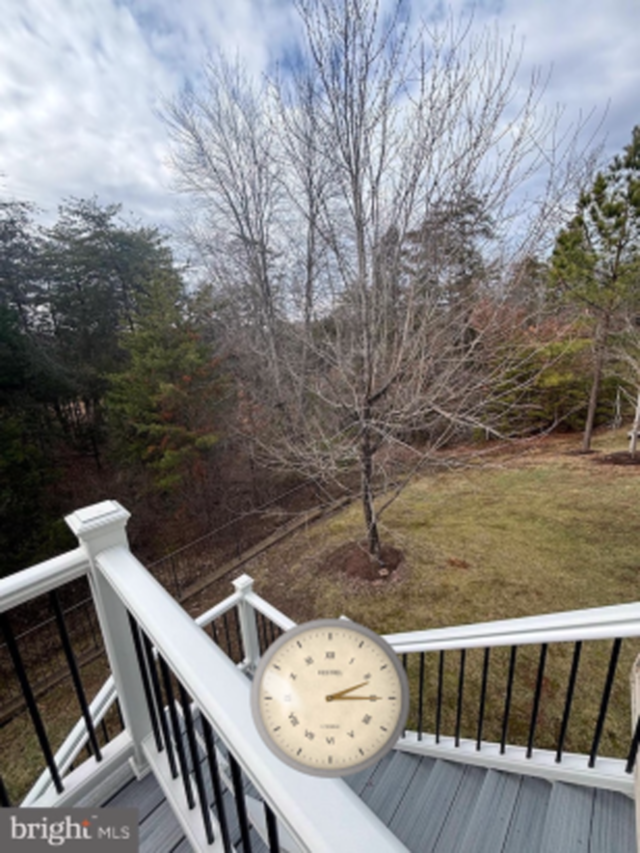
2:15
